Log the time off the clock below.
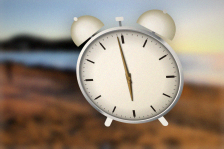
5:59
